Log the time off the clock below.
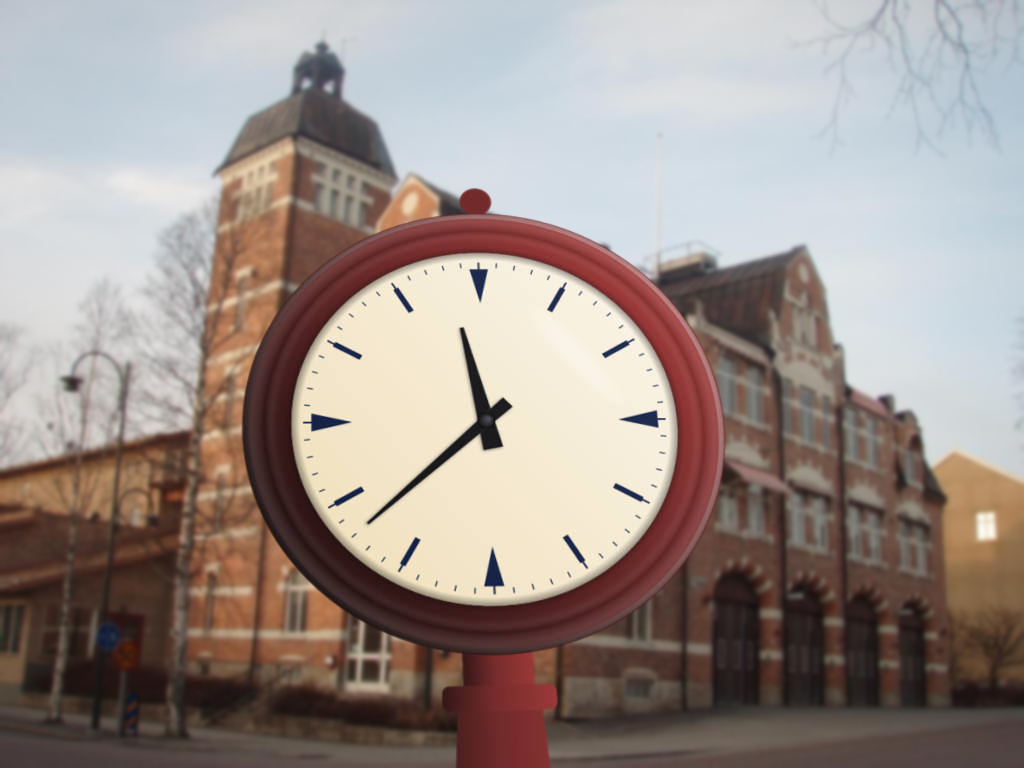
11:38
